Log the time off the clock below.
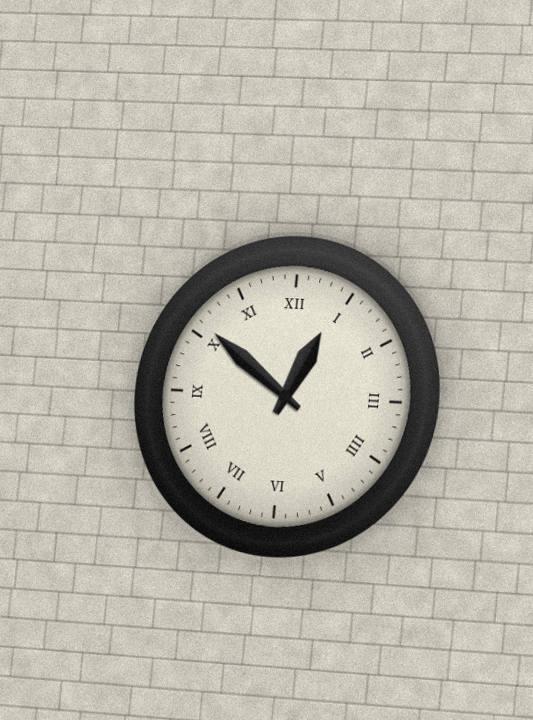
12:51
